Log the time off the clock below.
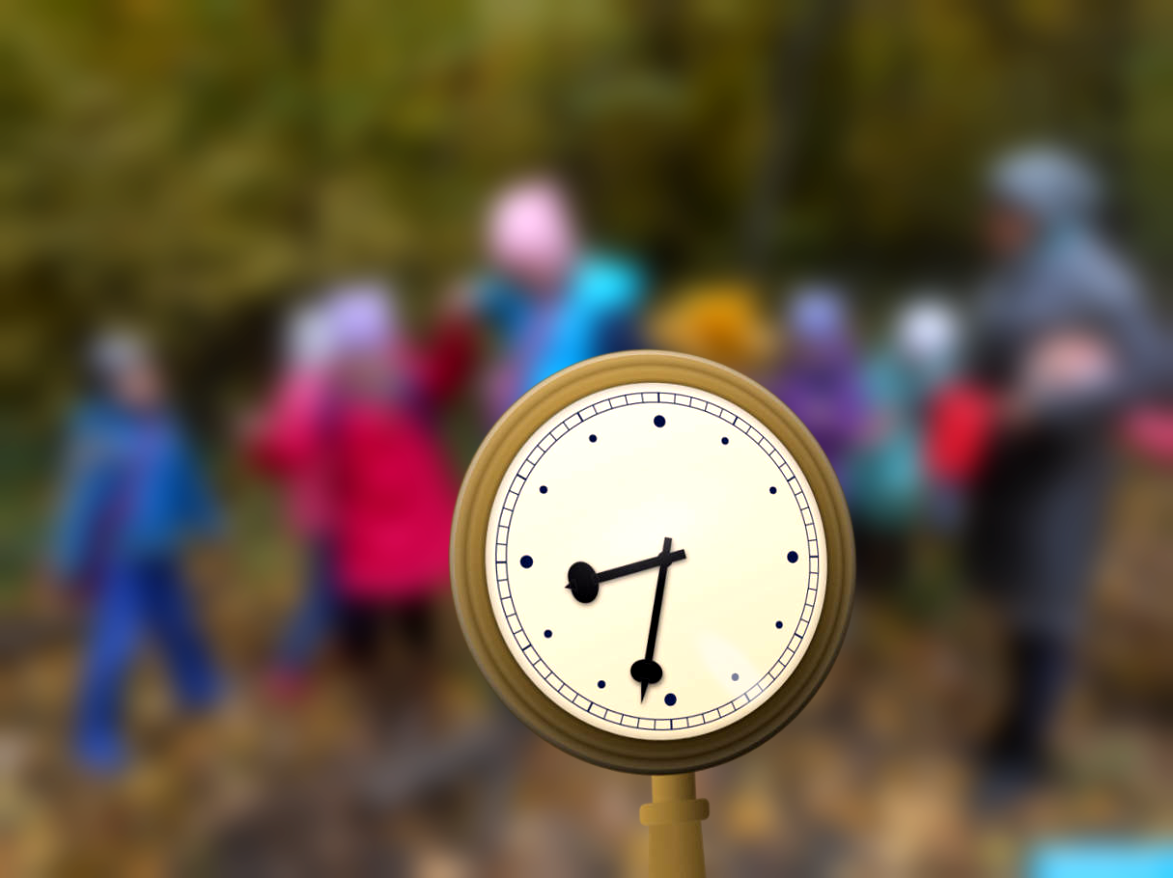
8:32
